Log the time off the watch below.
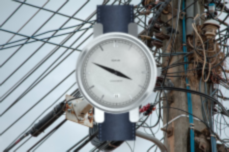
3:49
